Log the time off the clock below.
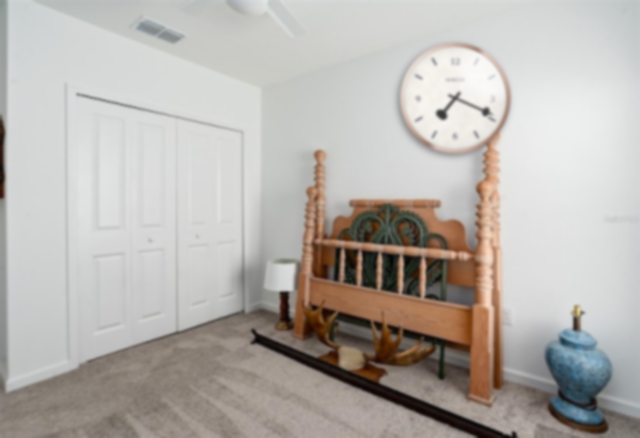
7:19
